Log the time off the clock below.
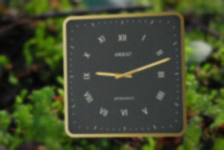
9:12
